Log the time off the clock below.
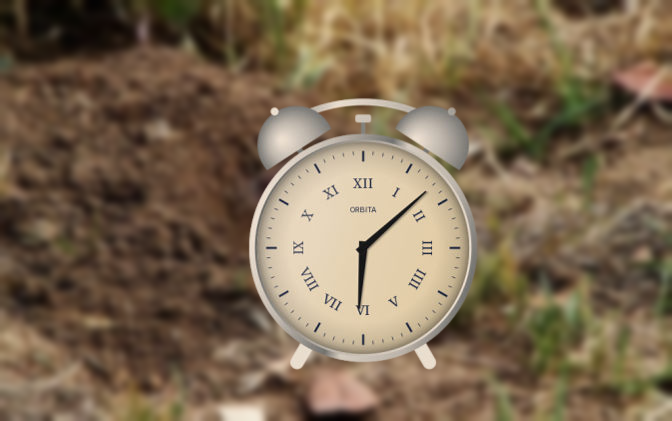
6:08
